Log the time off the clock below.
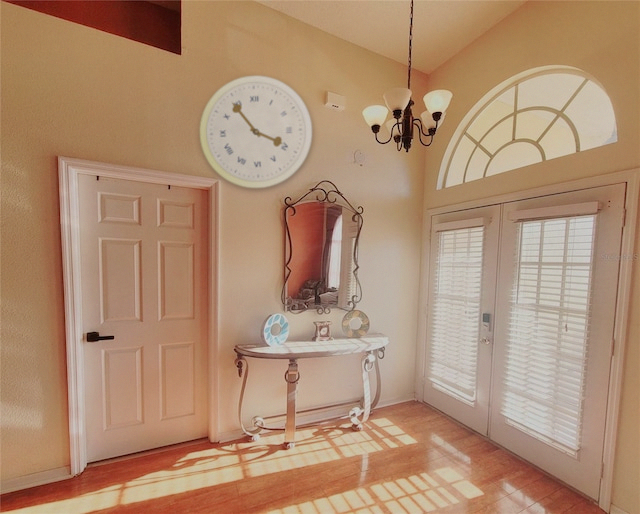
3:54
